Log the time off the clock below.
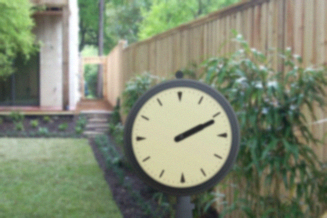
2:11
